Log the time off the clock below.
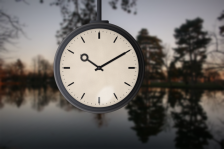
10:10
